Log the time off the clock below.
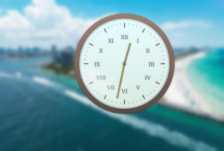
12:32
